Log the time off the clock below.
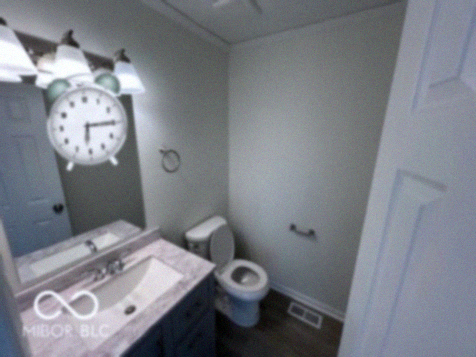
6:15
